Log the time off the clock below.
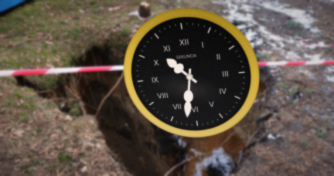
10:32
